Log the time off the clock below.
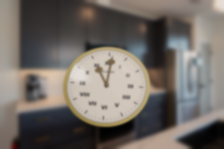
11:01
